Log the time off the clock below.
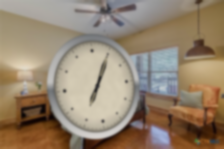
7:05
